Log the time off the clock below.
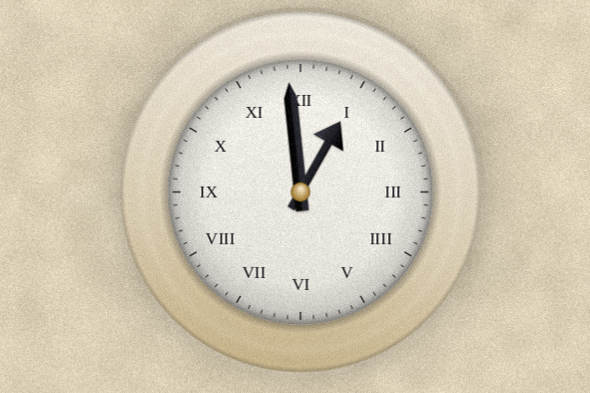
12:59
